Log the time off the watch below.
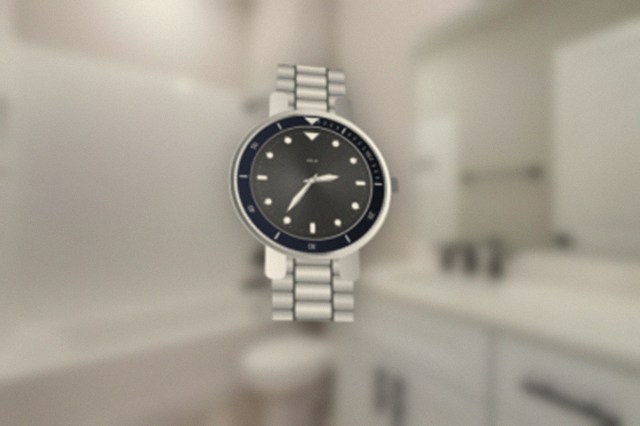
2:36
